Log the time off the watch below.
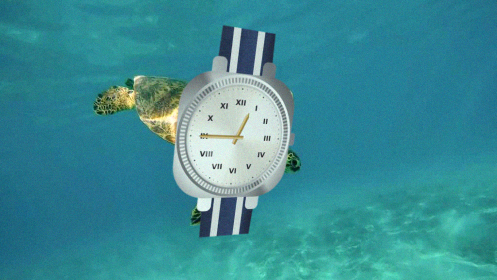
12:45
